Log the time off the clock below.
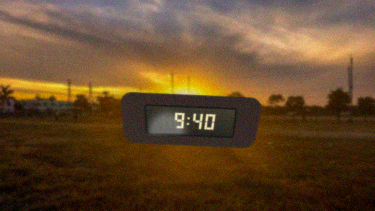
9:40
